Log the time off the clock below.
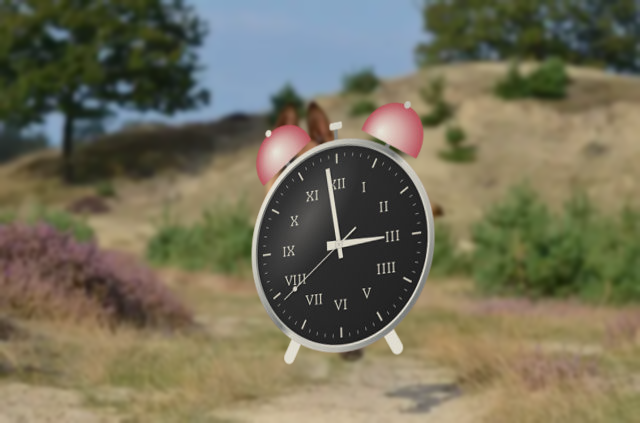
2:58:39
